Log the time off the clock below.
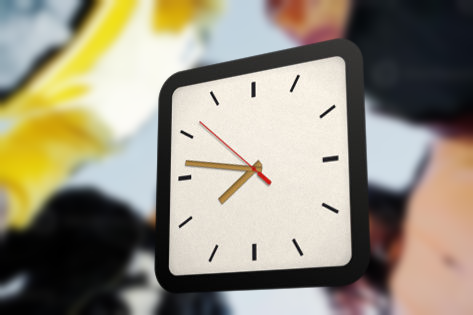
7:46:52
